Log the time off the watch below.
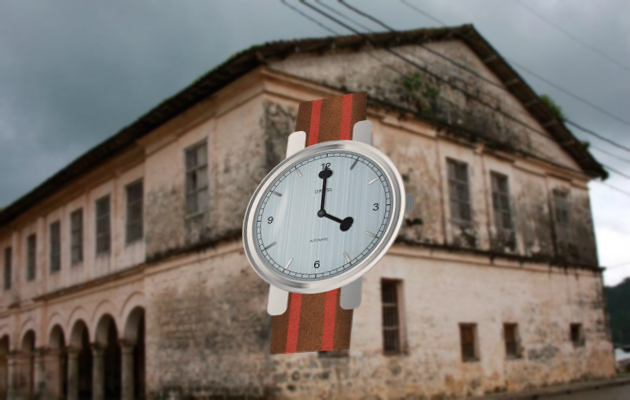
4:00
